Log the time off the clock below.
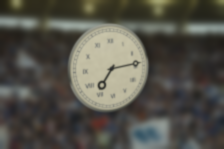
7:14
